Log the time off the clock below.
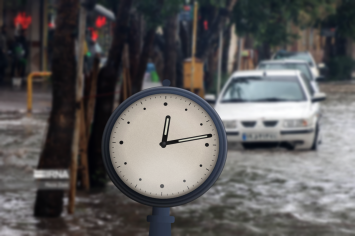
12:13
